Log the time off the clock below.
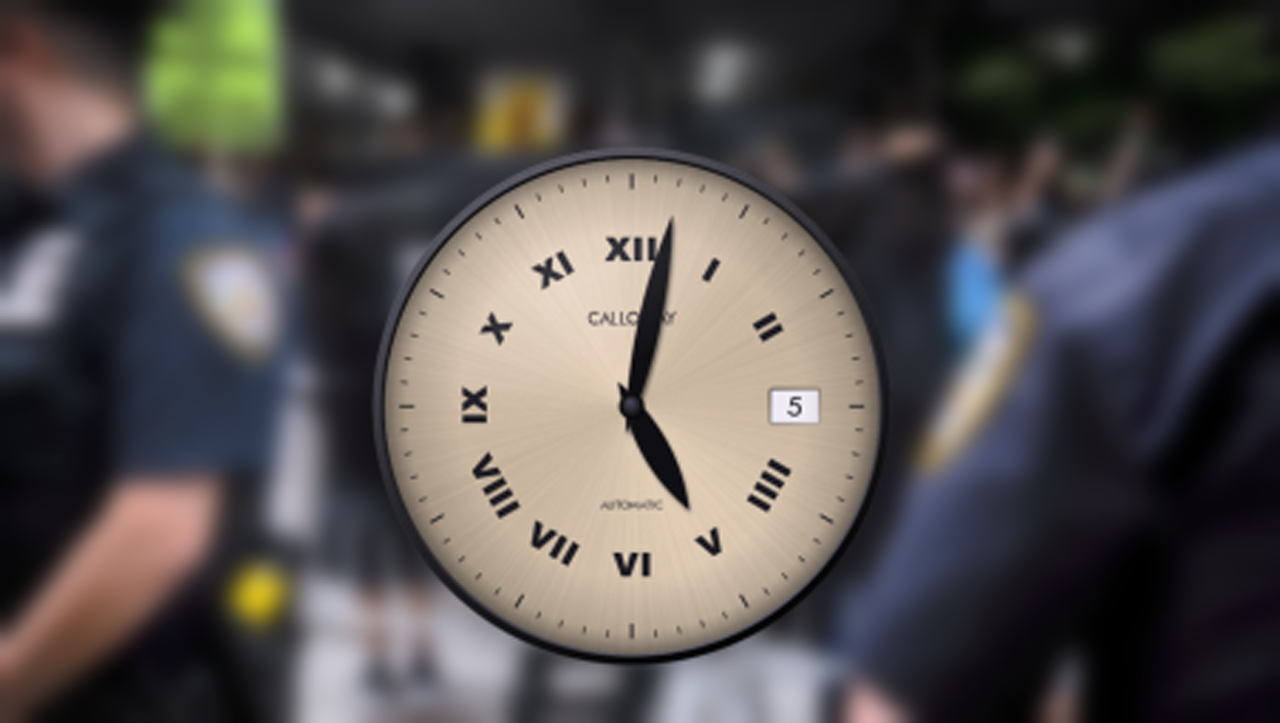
5:02
